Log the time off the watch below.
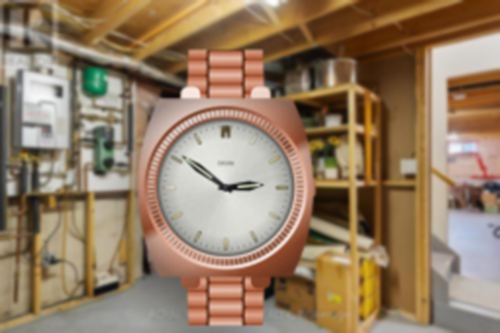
2:51
